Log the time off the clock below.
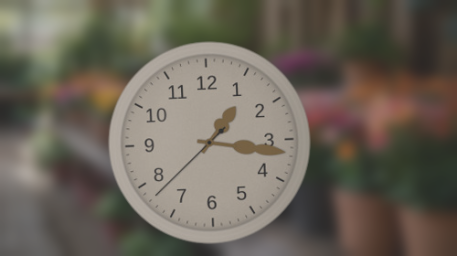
1:16:38
